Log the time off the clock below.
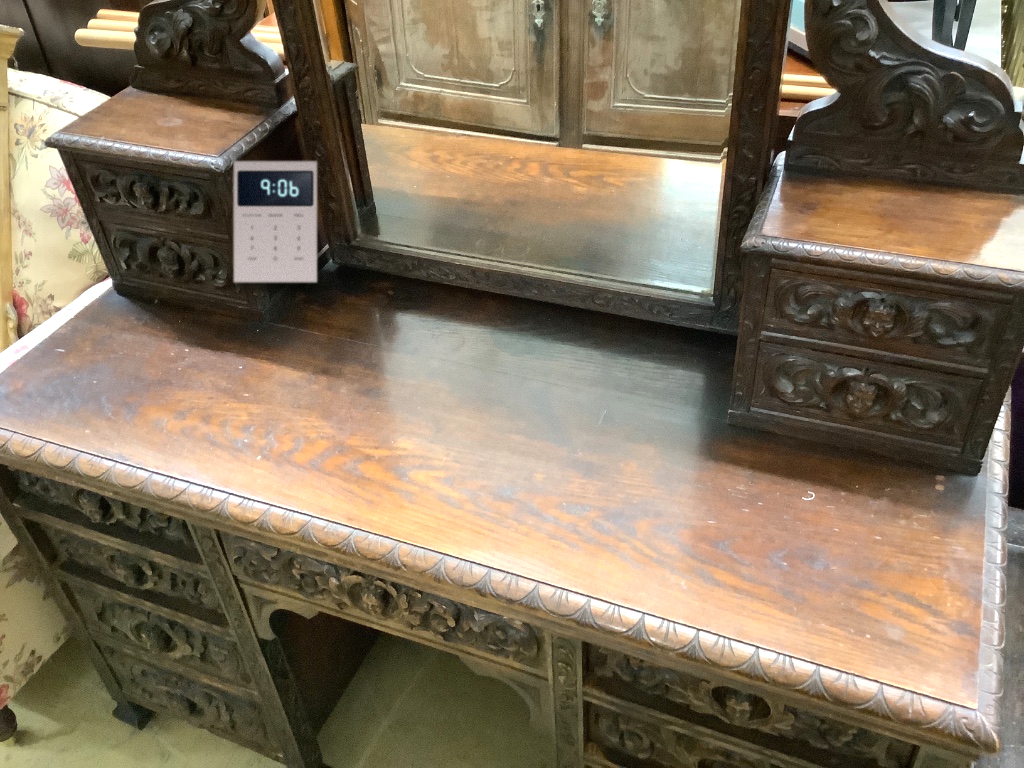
9:06
